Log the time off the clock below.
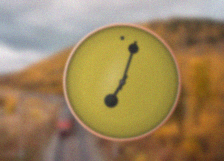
7:03
